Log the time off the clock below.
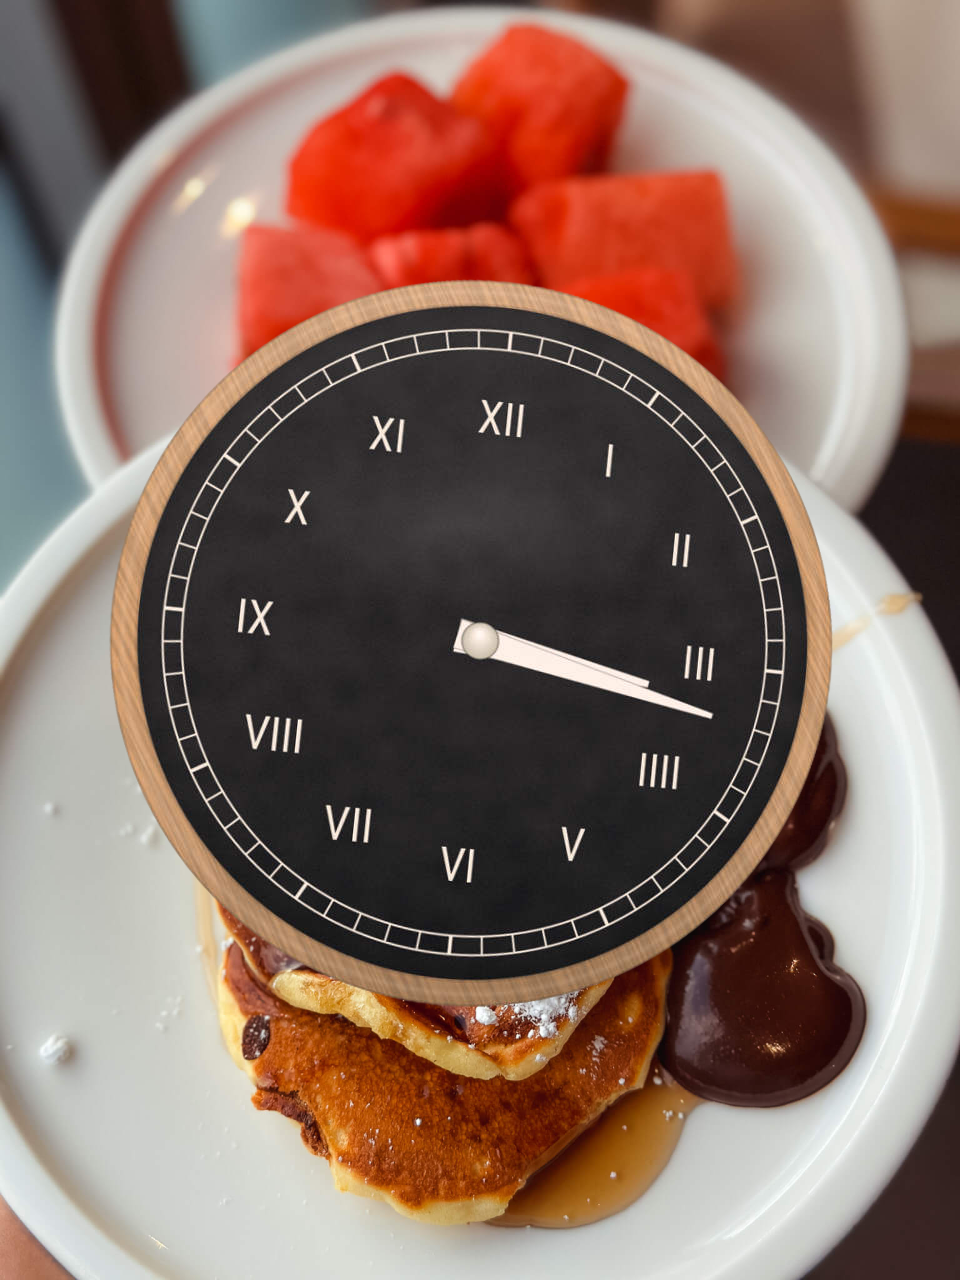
3:17
